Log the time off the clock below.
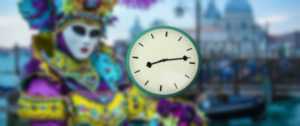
8:13
